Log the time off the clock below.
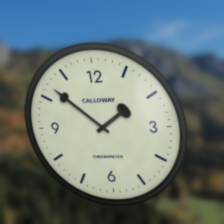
1:52
